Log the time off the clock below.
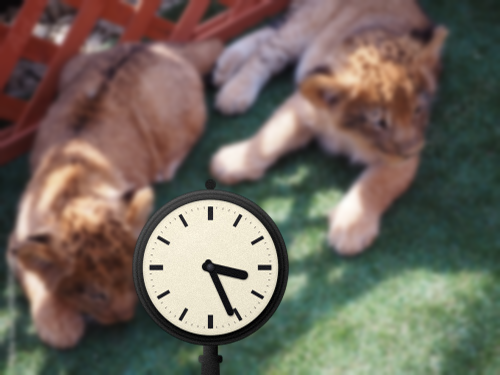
3:26
